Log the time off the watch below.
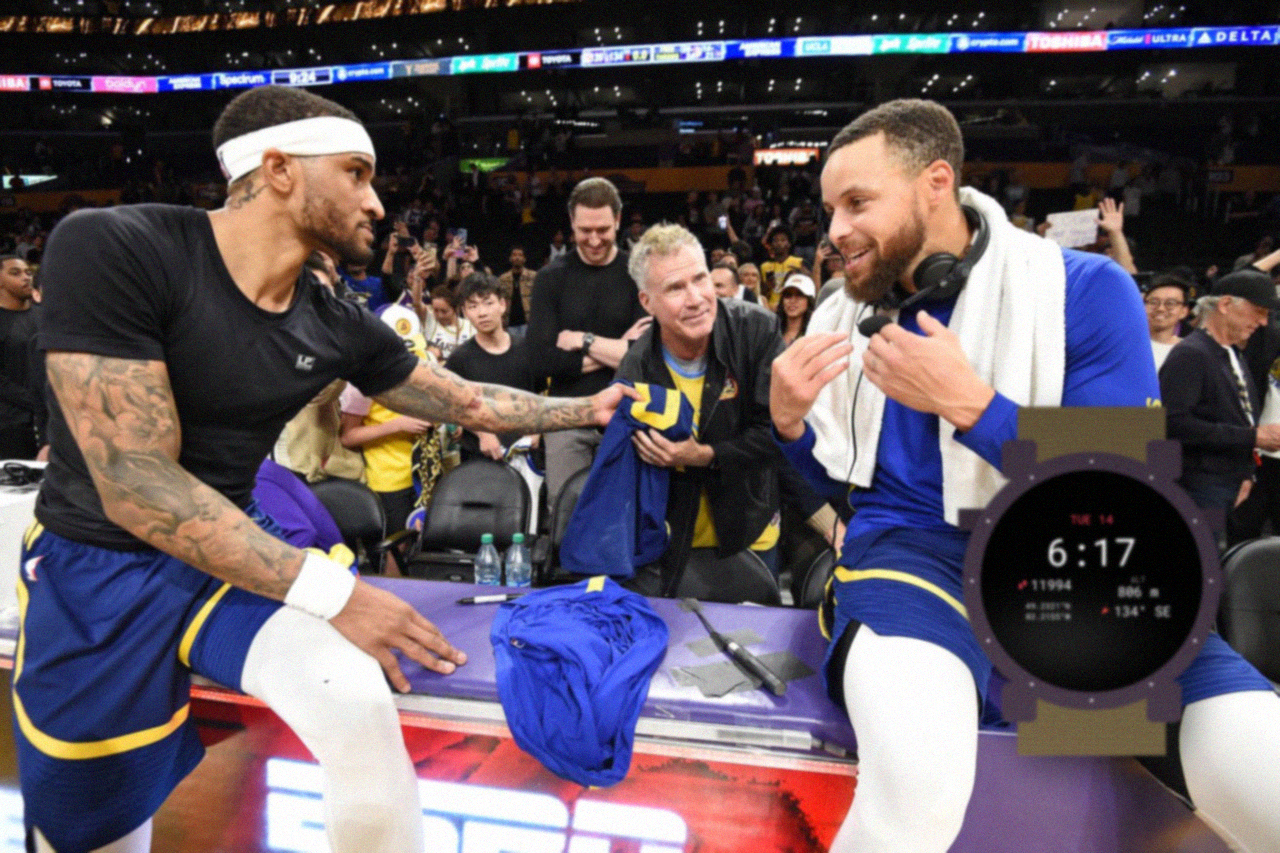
6:17
